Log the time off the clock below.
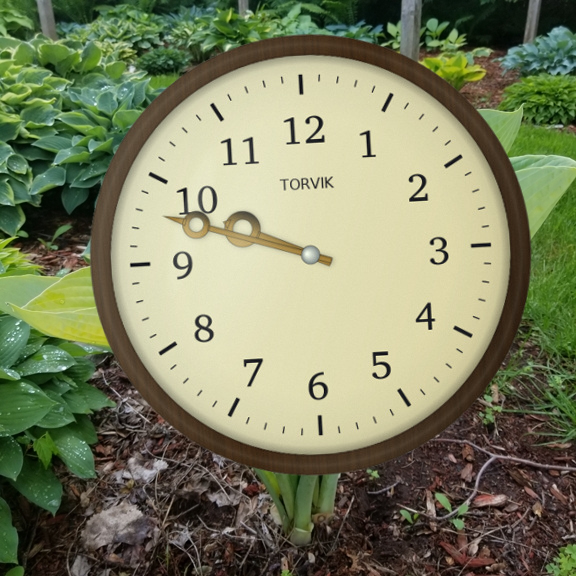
9:48
